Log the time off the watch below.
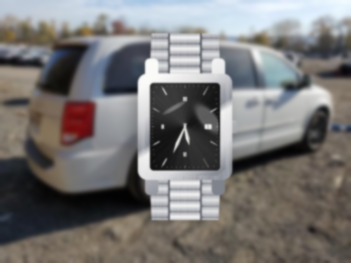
5:34
